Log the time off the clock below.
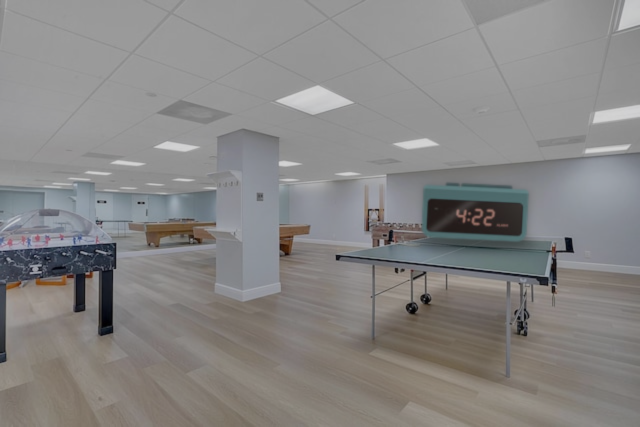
4:22
